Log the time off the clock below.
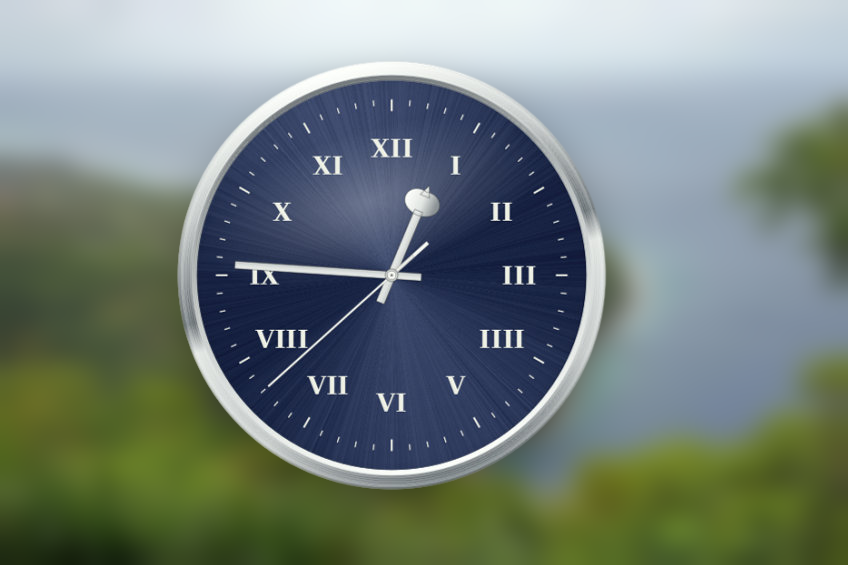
12:45:38
